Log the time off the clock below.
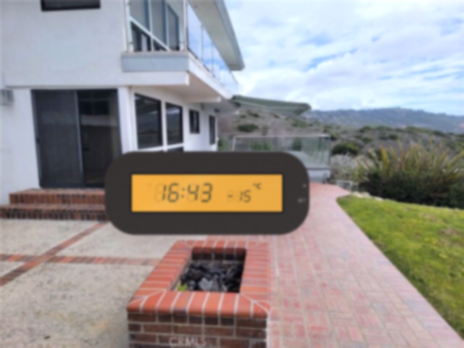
16:43
